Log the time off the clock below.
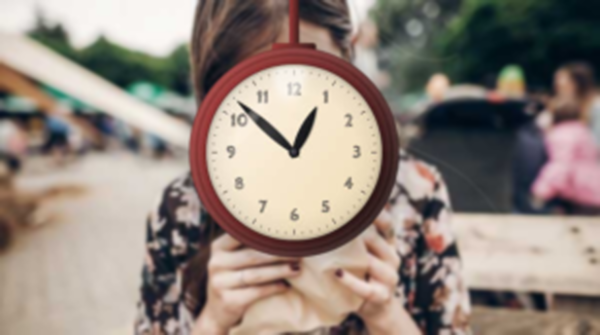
12:52
